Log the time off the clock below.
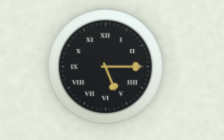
5:15
